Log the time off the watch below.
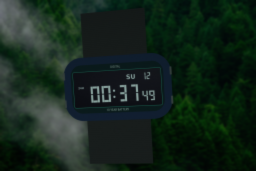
0:37:49
